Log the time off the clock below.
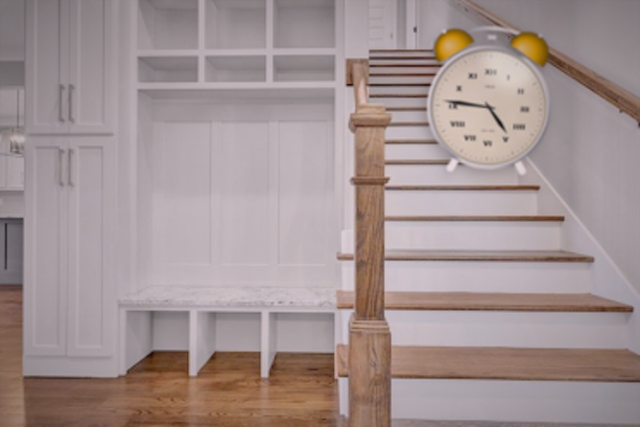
4:46
